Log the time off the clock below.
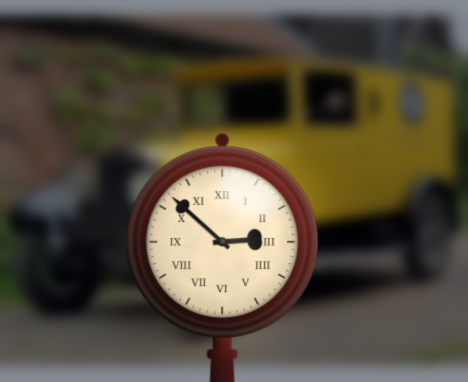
2:52
